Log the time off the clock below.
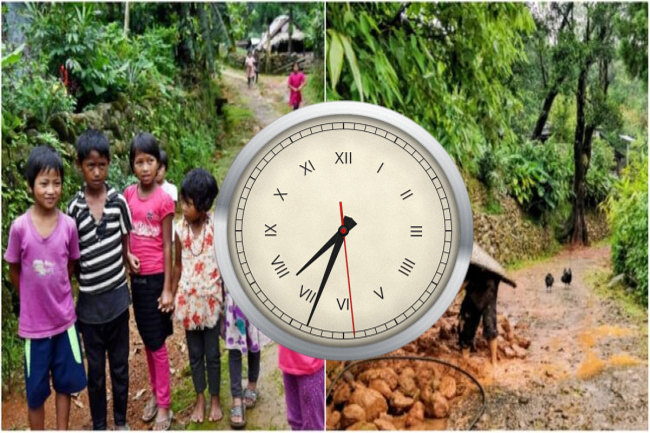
7:33:29
